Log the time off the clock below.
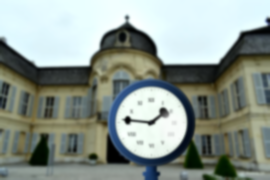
1:46
